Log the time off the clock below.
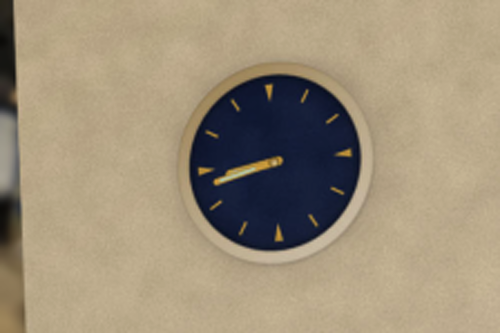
8:43
